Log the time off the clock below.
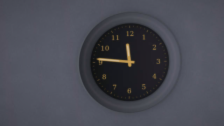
11:46
